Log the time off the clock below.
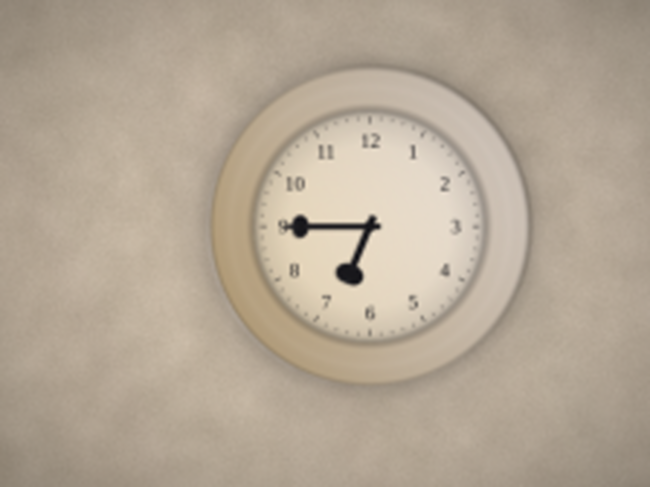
6:45
